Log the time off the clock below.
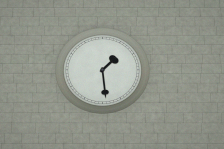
1:29
